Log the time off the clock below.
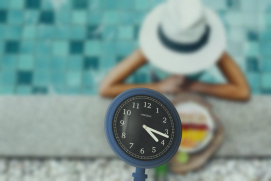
4:17
